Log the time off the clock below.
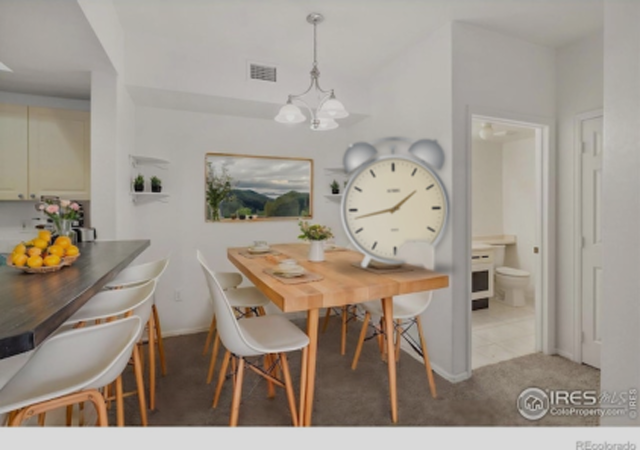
1:43
